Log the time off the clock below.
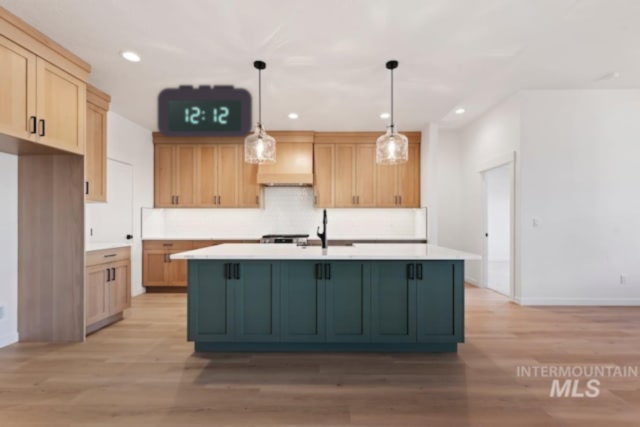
12:12
